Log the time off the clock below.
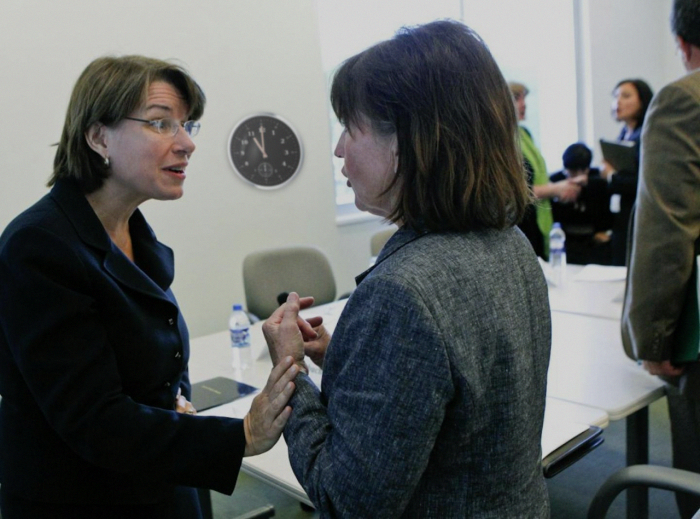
11:00
